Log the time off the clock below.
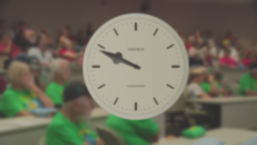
9:49
